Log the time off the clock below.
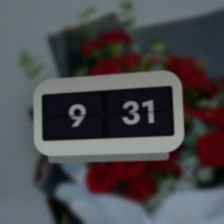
9:31
